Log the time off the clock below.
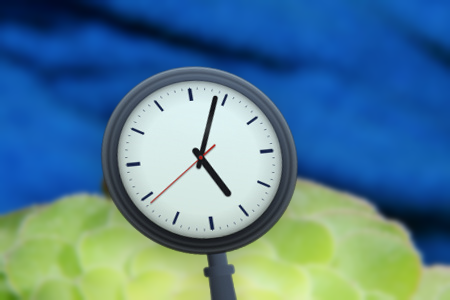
5:03:39
